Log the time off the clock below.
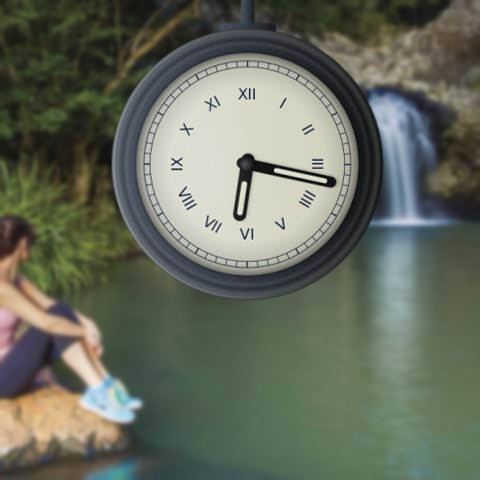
6:17
